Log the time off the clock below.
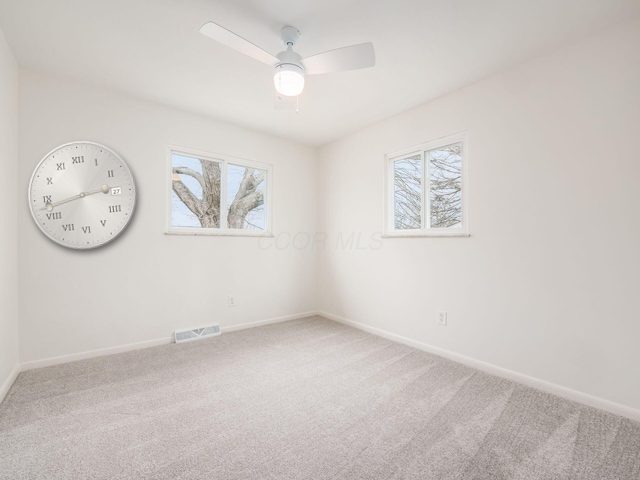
2:43
